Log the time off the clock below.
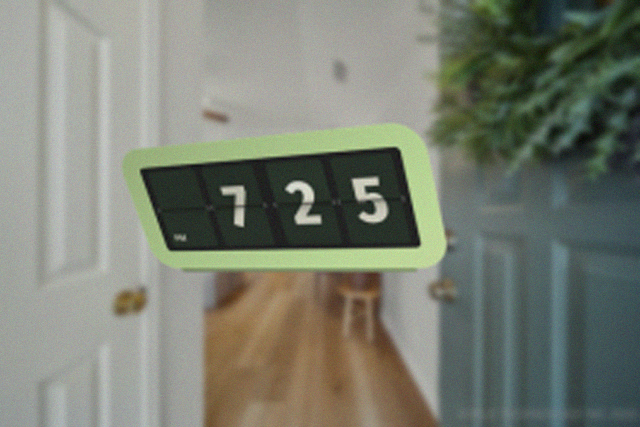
7:25
